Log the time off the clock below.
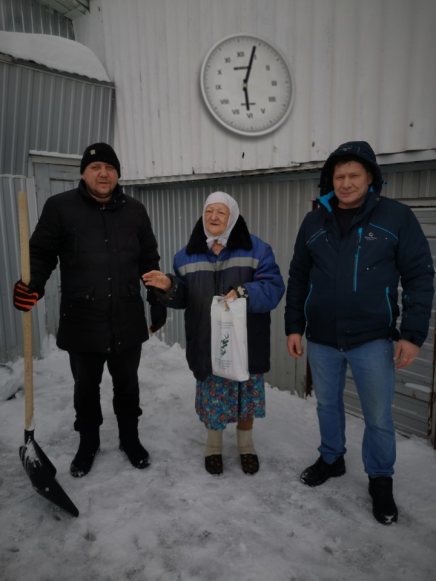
6:04
